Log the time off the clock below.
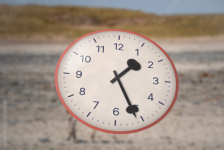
1:26
